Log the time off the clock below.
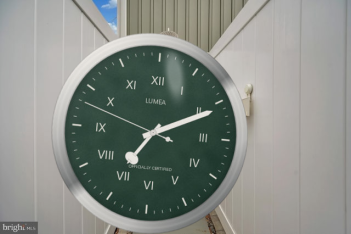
7:10:48
